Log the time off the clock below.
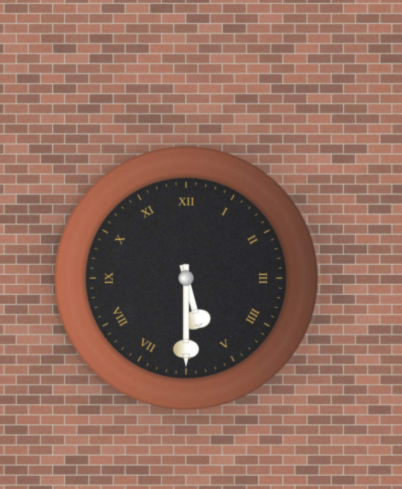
5:30
